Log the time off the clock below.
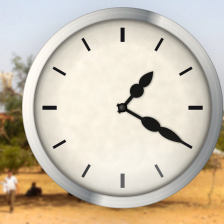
1:20
